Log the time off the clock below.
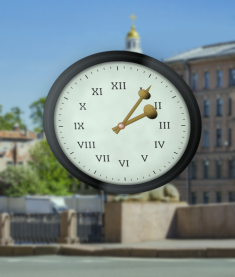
2:06
